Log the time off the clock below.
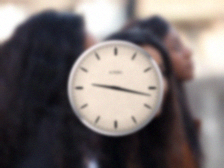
9:17
